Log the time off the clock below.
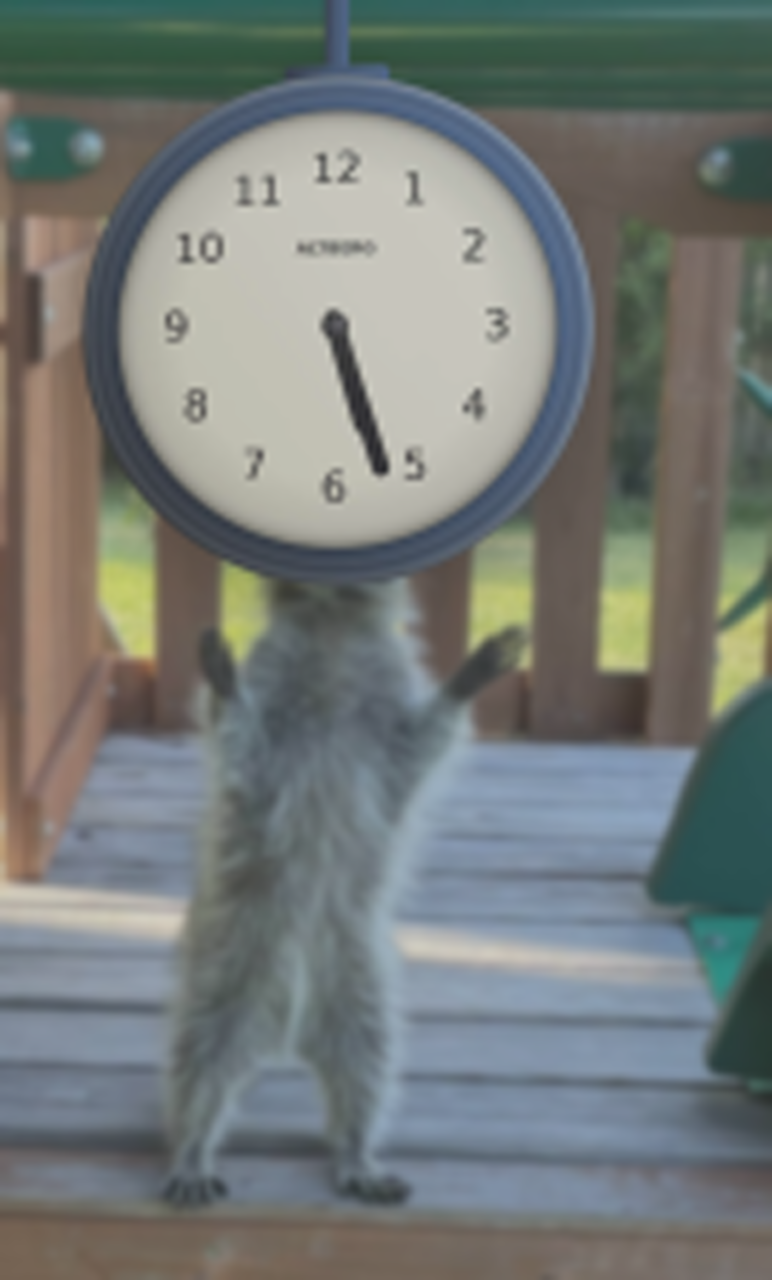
5:27
